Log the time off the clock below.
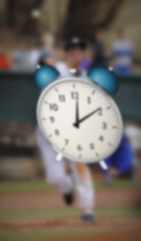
12:09
